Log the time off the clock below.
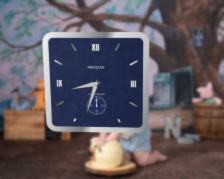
8:33
